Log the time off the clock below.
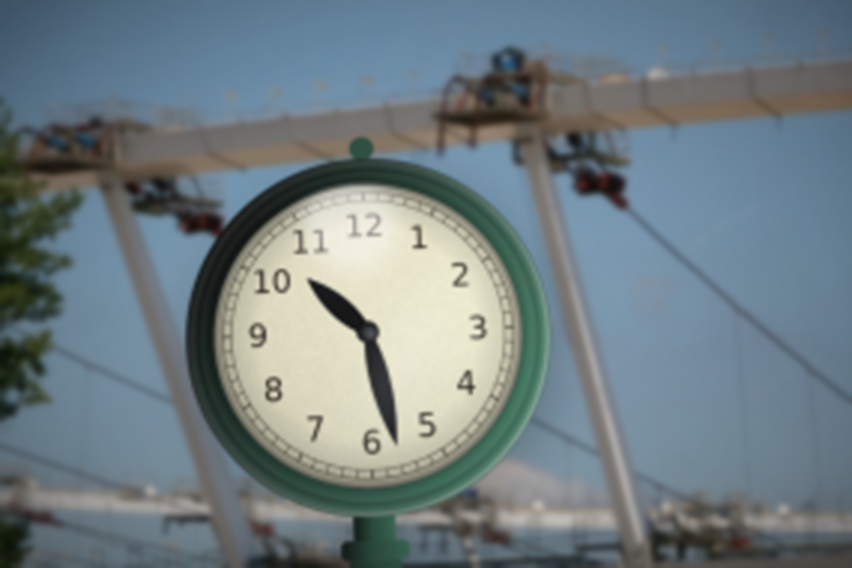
10:28
